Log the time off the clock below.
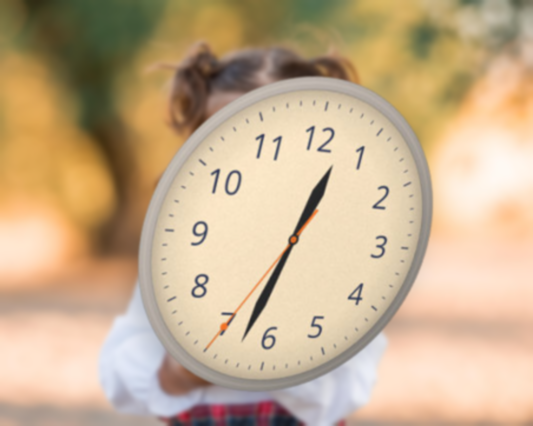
12:32:35
